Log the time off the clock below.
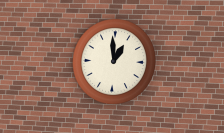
12:59
